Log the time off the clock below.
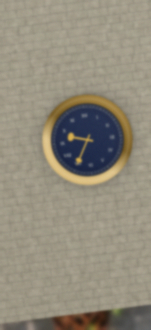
9:35
